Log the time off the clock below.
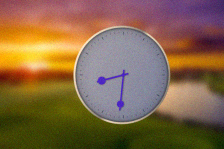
8:31
